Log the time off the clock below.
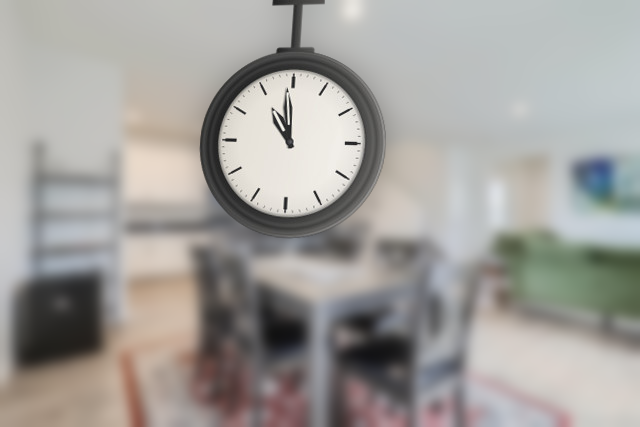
10:59
